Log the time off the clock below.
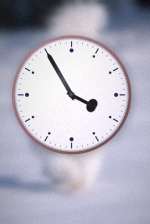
3:55
